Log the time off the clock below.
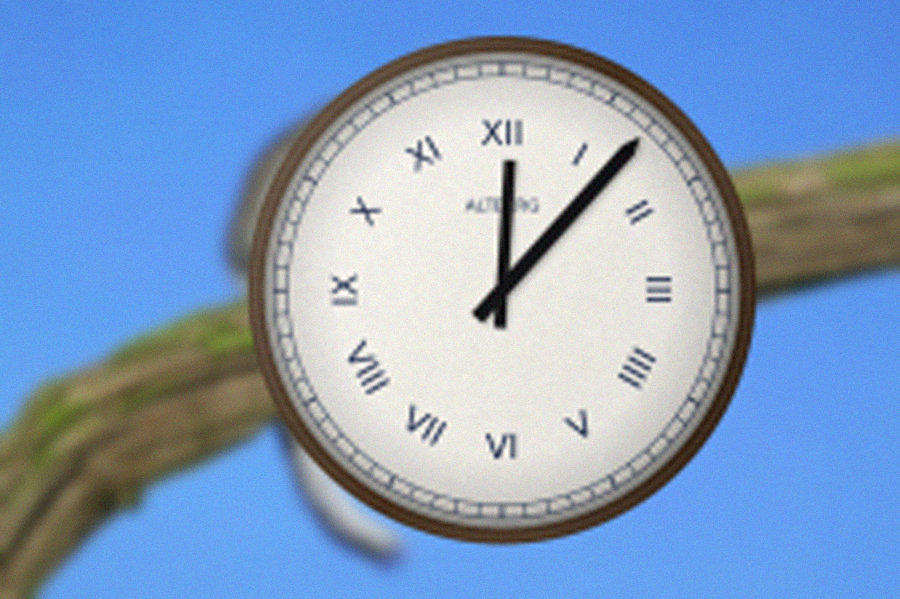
12:07
